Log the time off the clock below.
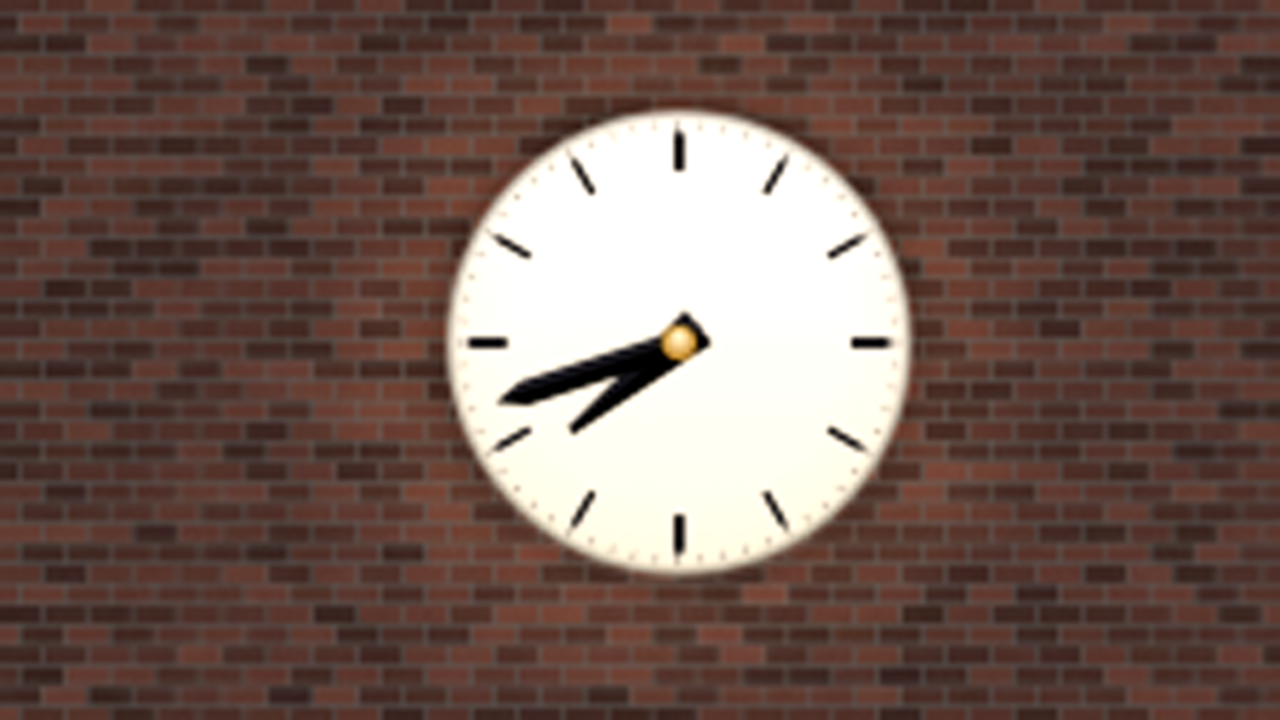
7:42
